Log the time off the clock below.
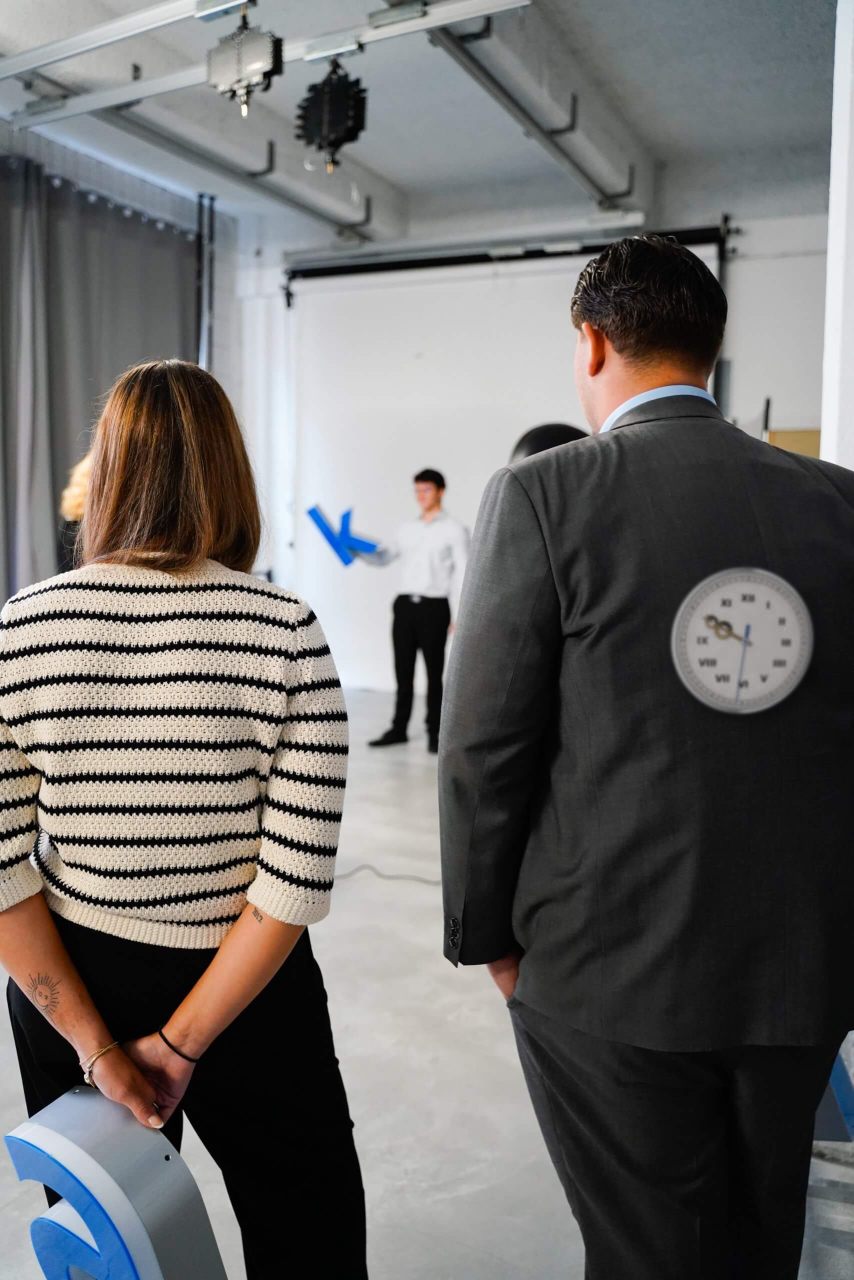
9:49:31
